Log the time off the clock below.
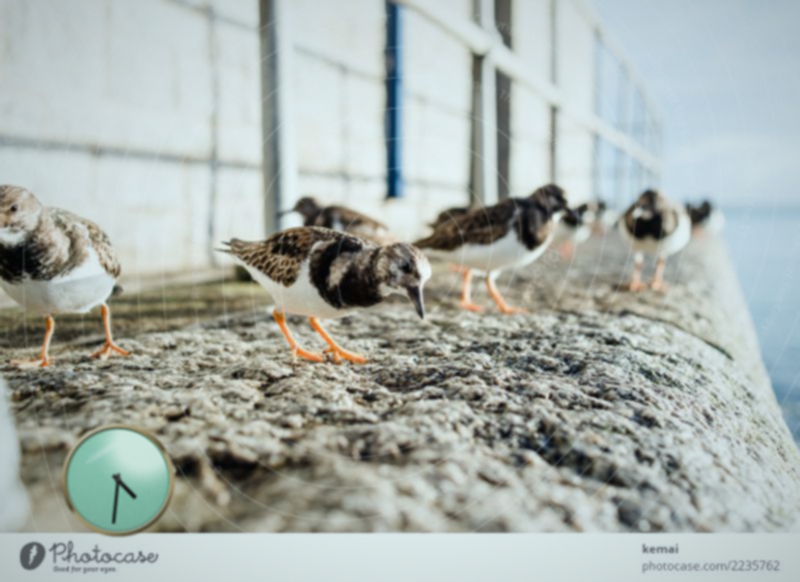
4:31
